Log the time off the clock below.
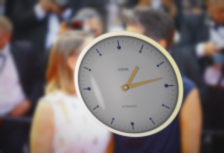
1:13
